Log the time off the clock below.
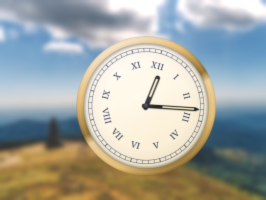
12:13
